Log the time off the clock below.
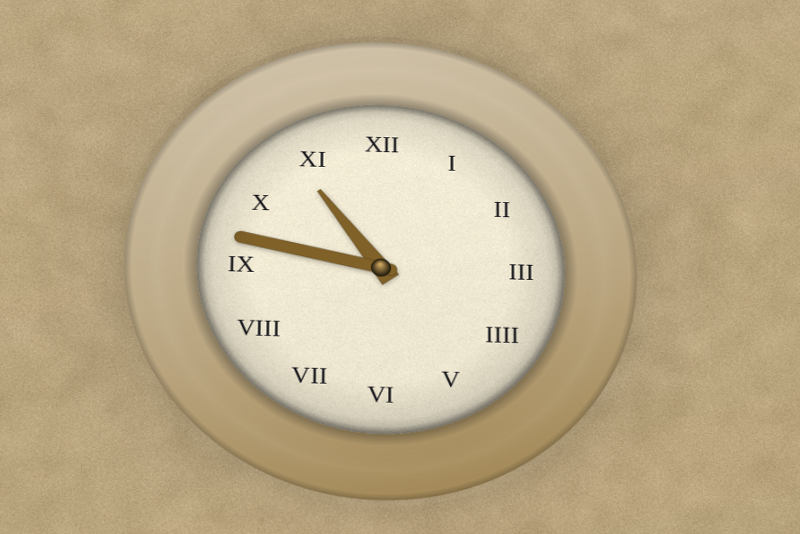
10:47
